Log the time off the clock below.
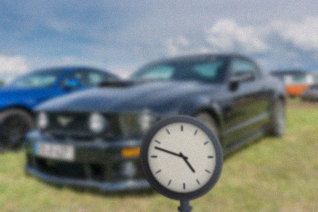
4:48
